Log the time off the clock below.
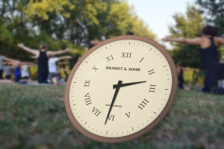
2:31
